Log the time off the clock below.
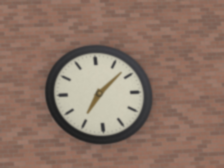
7:08
